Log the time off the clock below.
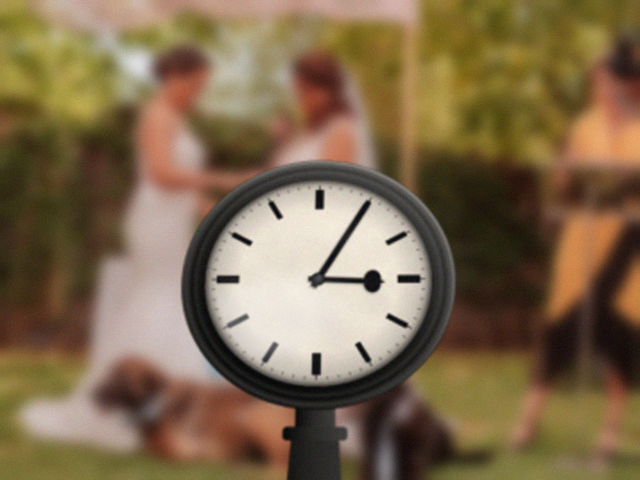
3:05
